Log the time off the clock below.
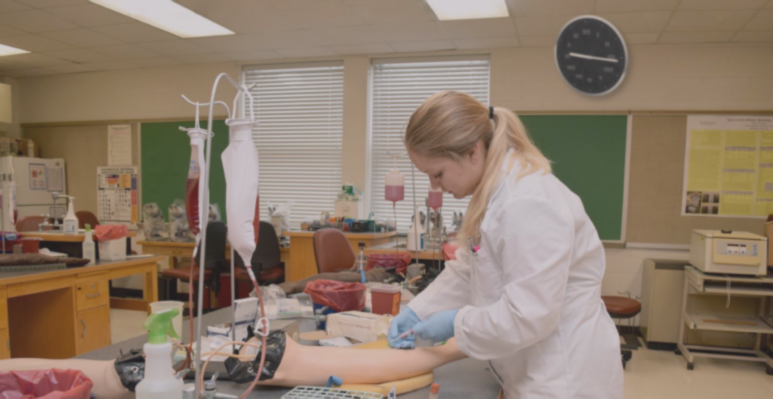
9:16
